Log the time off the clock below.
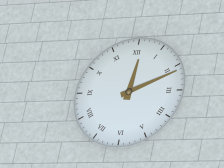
12:11
